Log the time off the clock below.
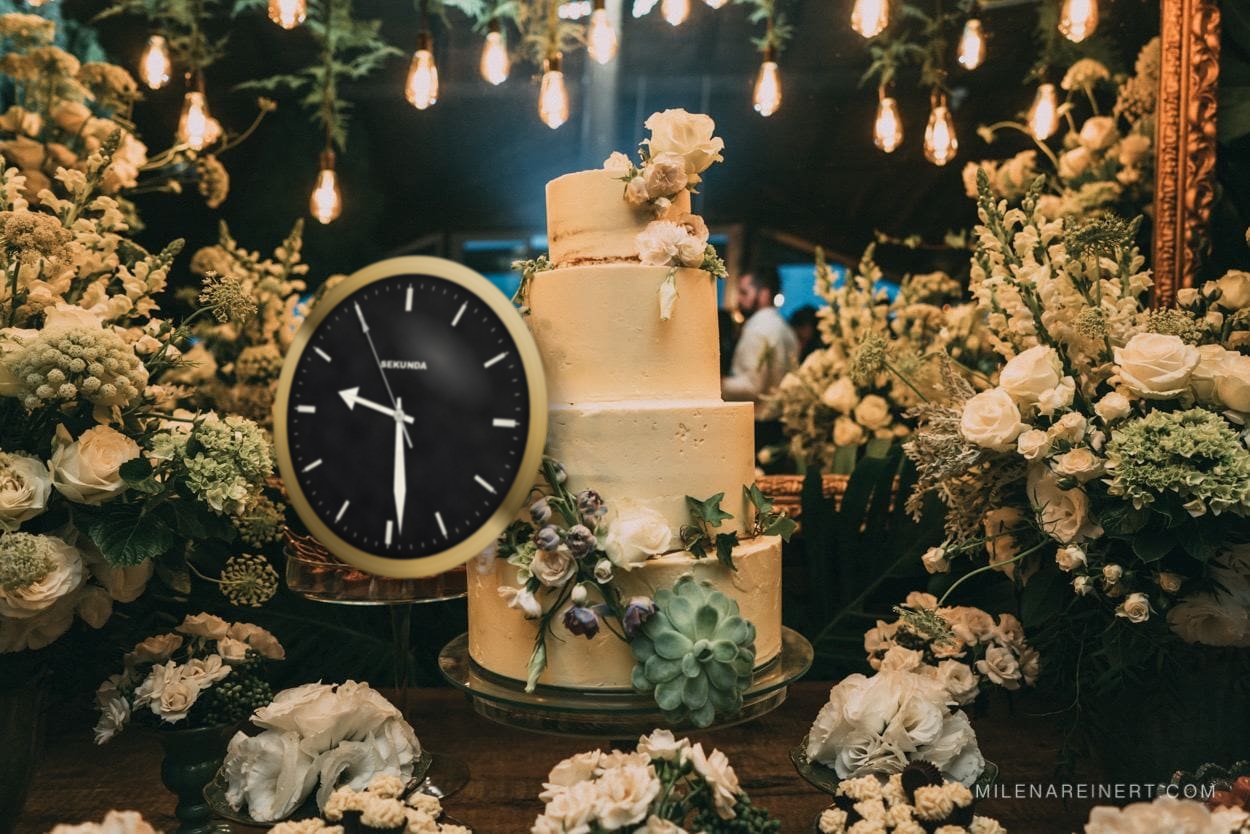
9:28:55
